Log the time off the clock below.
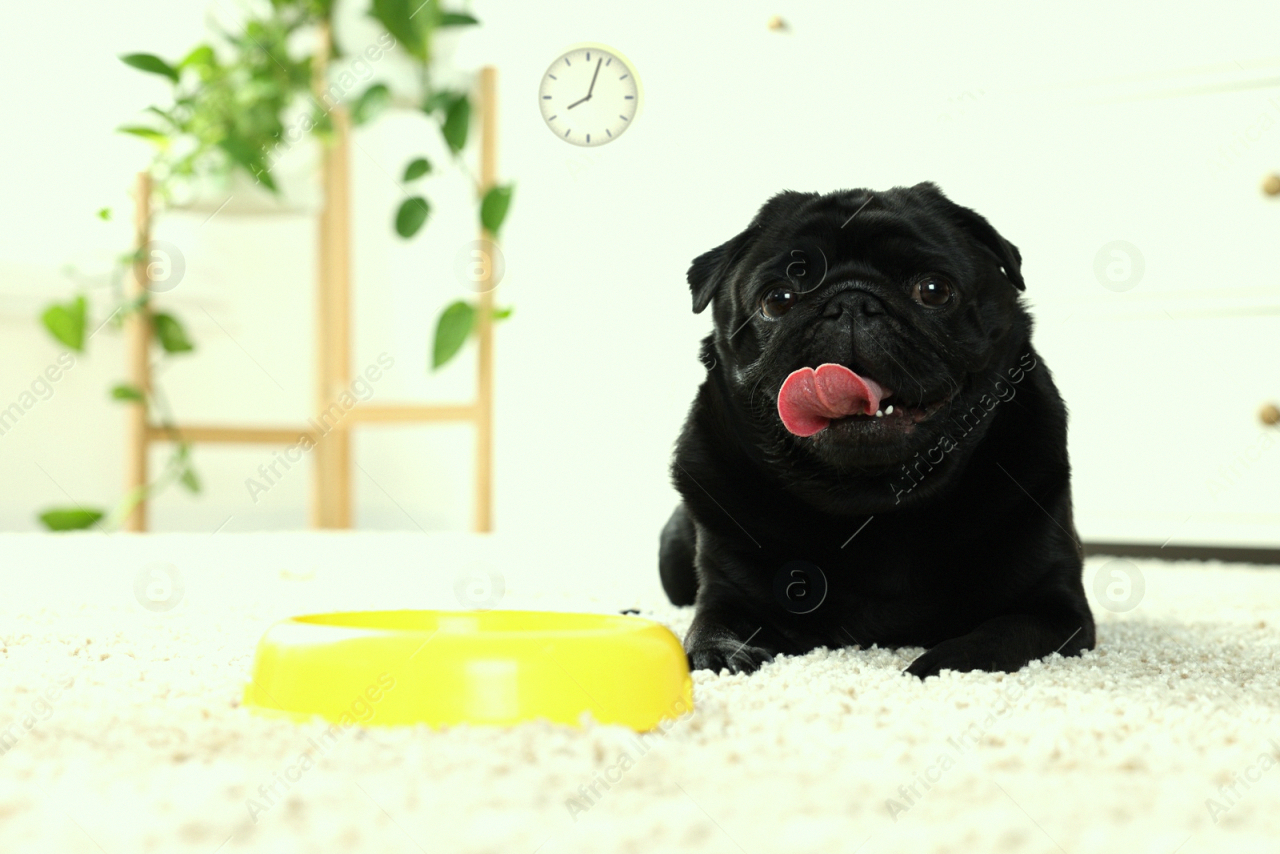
8:03
